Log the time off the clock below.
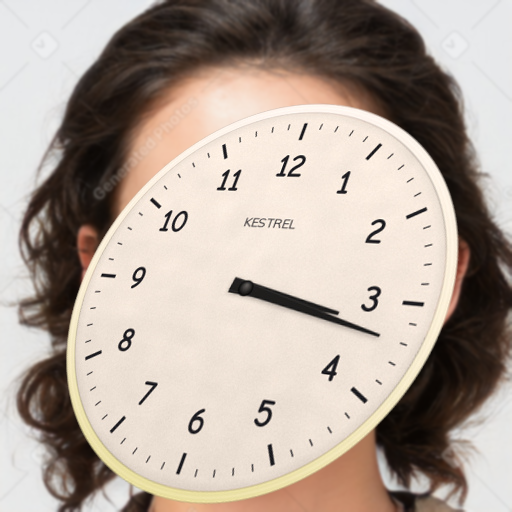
3:17
